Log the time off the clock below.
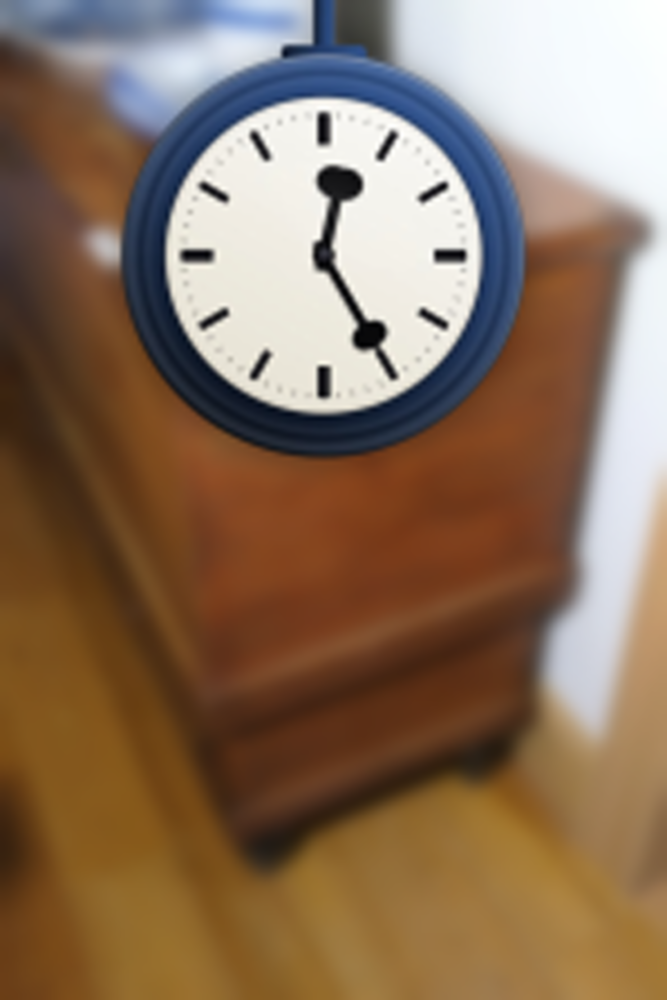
12:25
